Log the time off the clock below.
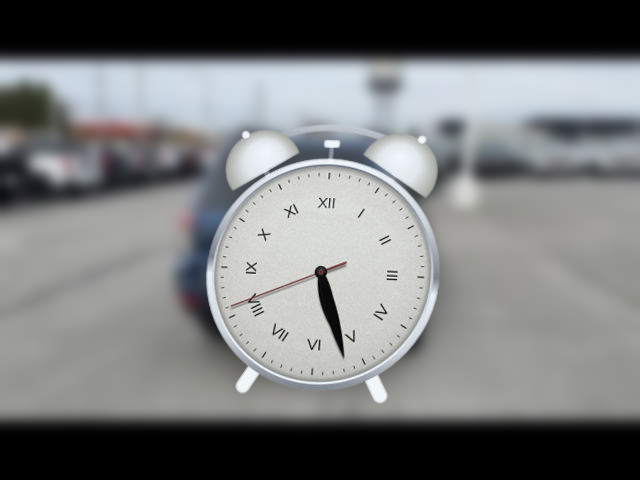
5:26:41
